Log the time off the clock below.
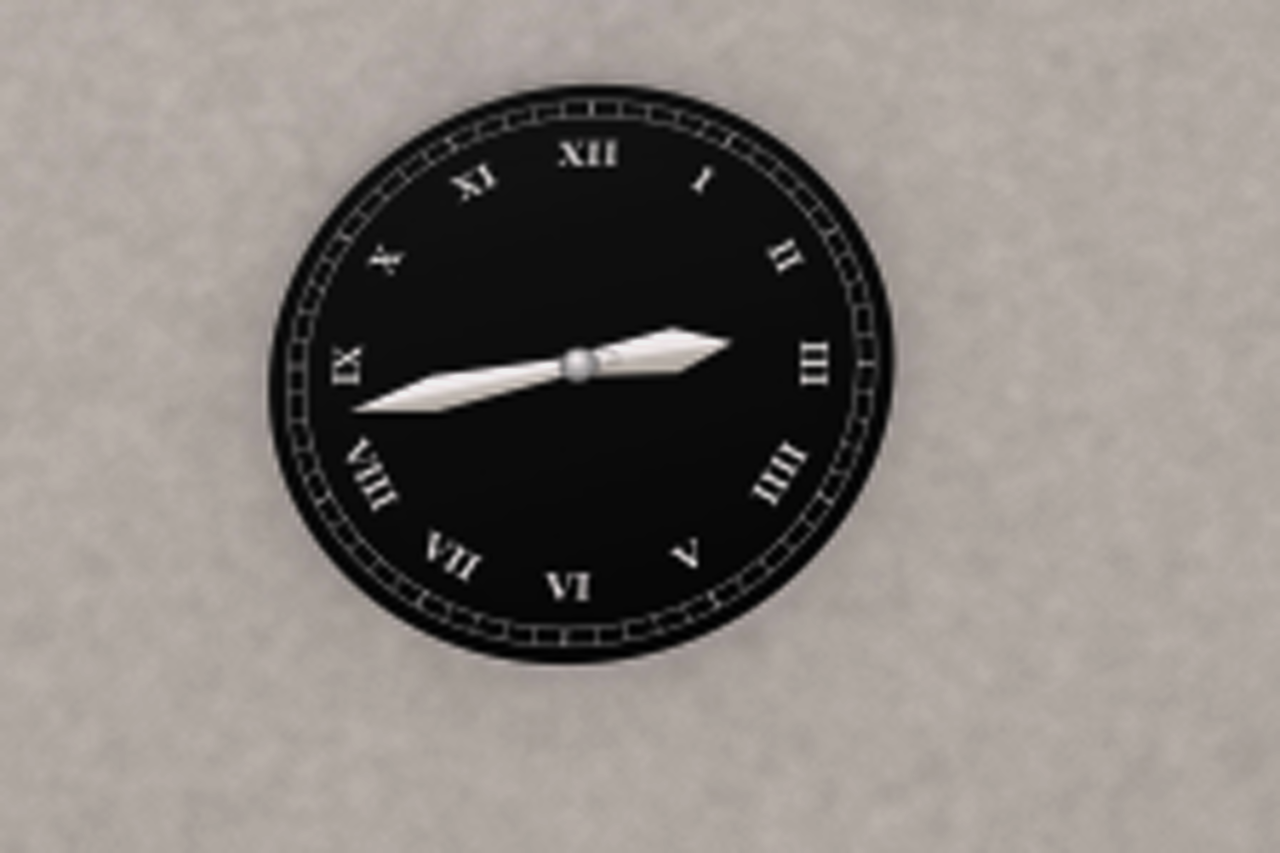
2:43
